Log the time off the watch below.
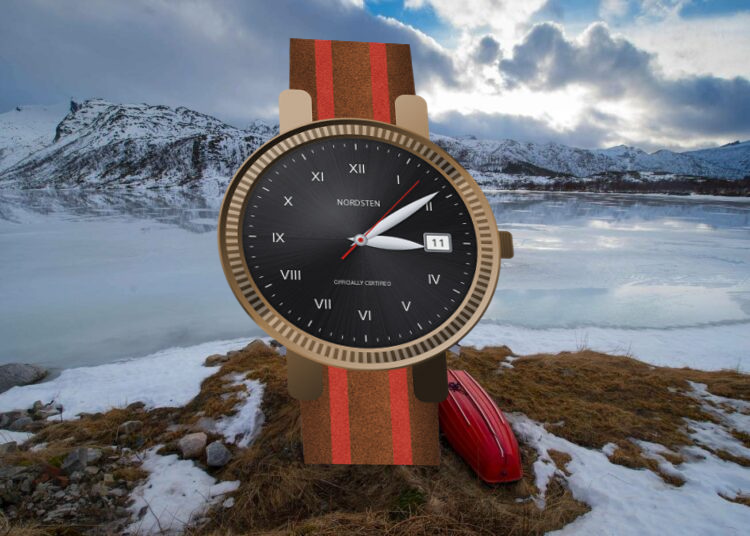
3:09:07
